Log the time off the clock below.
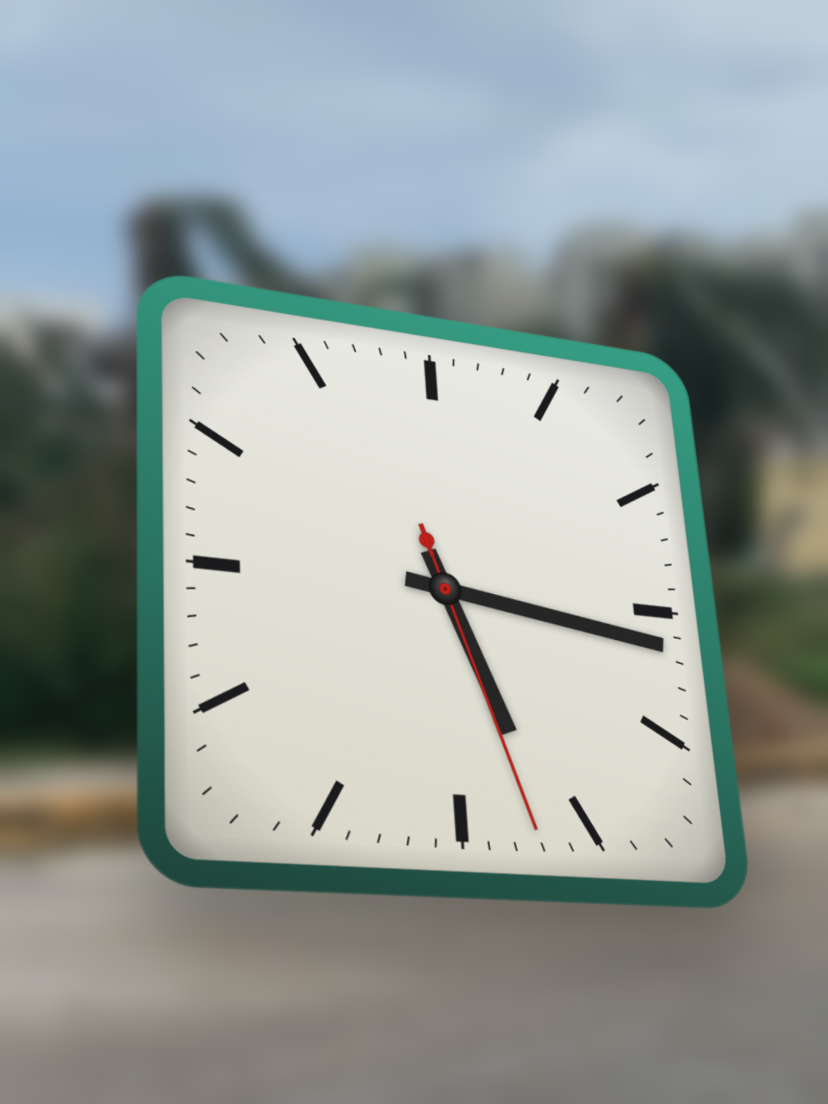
5:16:27
